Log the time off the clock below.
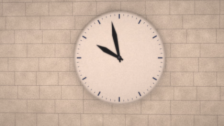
9:58
